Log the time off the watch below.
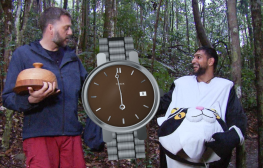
5:59
